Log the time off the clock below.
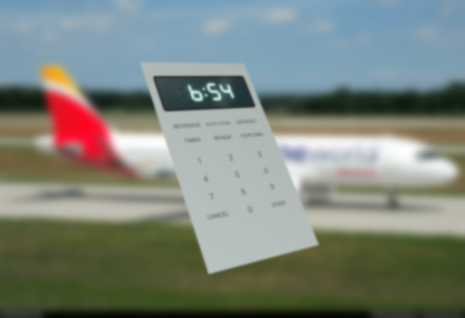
6:54
